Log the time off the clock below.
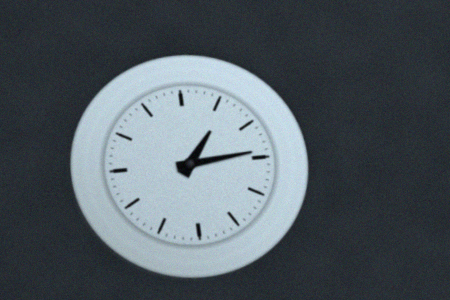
1:14
